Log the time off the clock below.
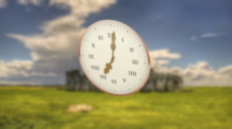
7:01
